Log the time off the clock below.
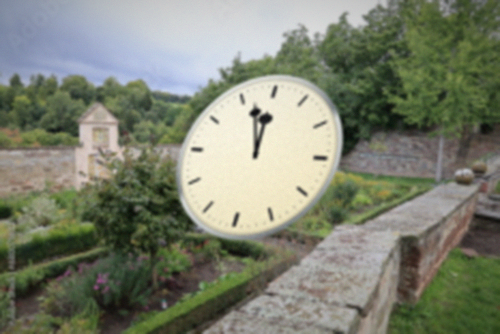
11:57
